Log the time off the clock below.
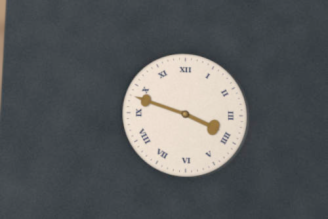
3:48
